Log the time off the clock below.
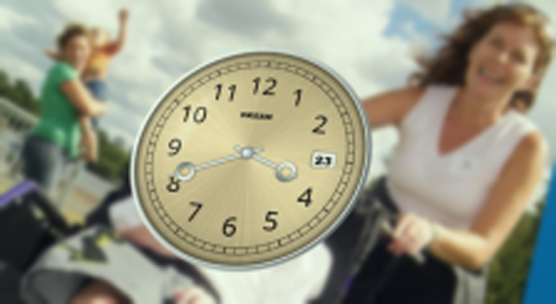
3:41
